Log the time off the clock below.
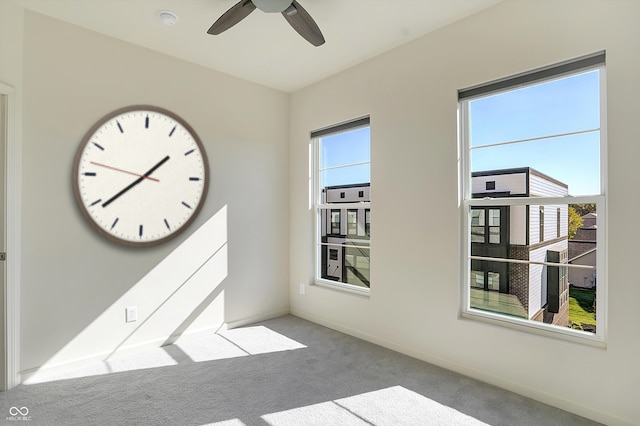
1:38:47
